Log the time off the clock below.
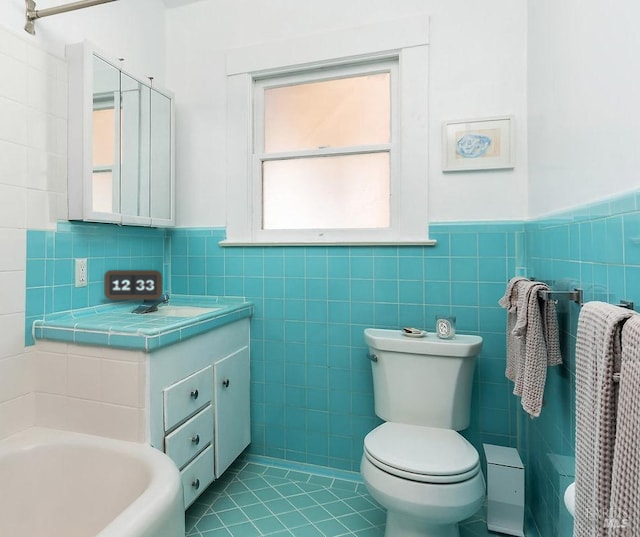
12:33
